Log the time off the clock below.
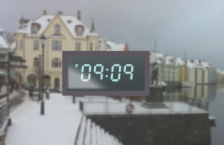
9:09
